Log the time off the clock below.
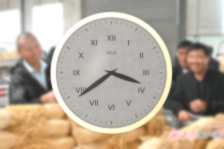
3:39
